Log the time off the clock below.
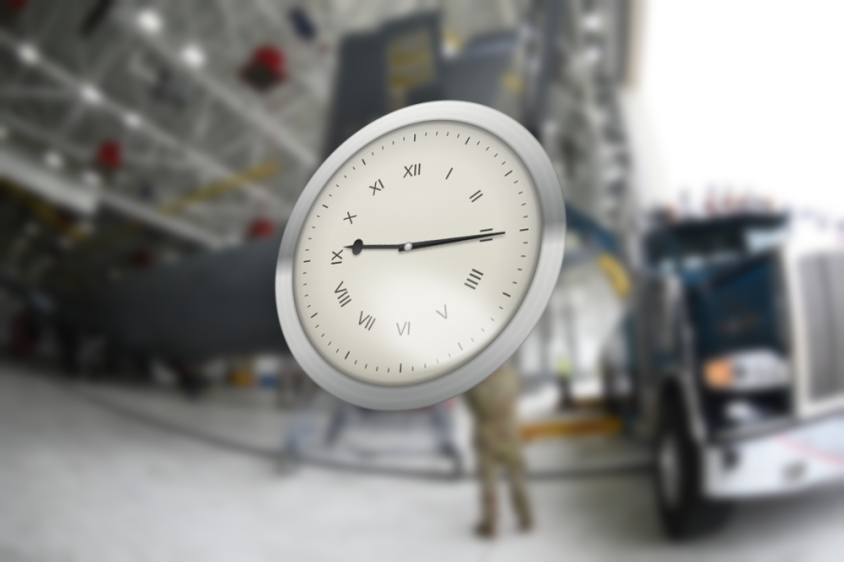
9:15
